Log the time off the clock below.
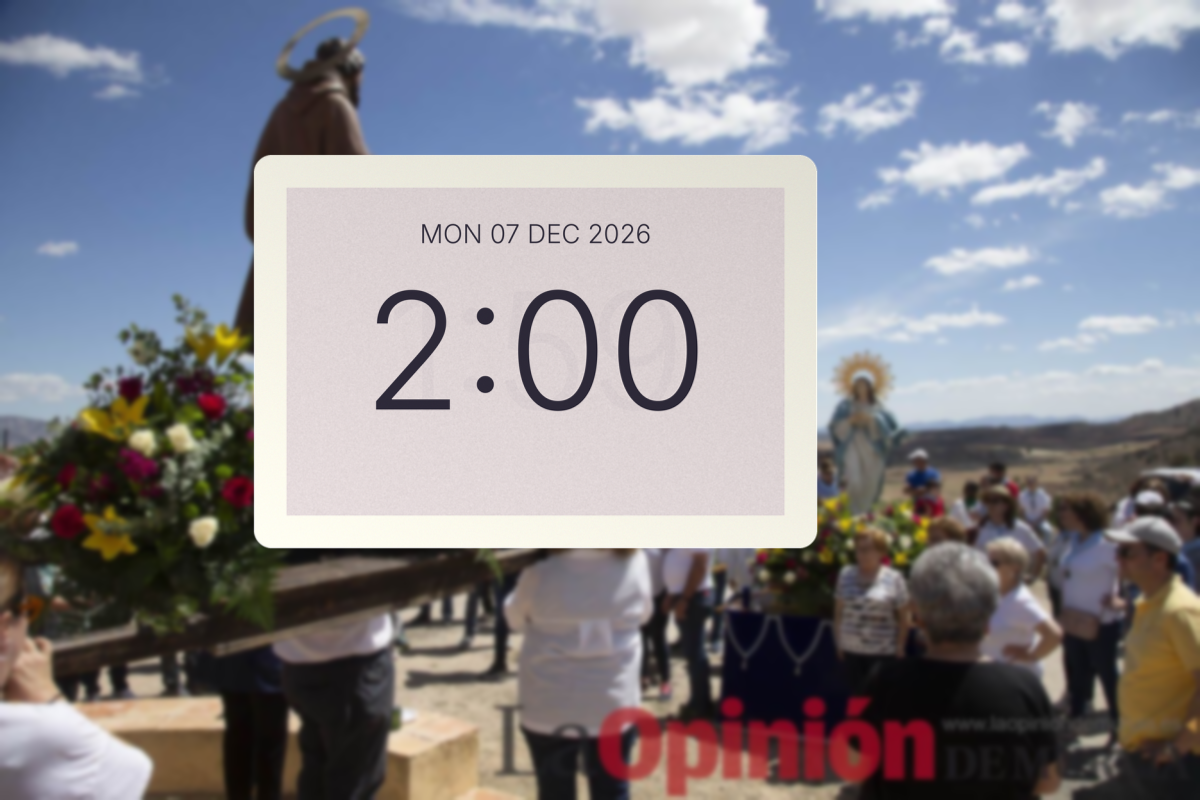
2:00
